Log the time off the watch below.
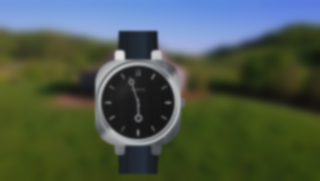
5:57
